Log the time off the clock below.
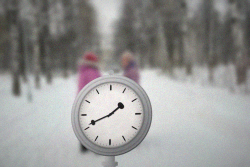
1:41
